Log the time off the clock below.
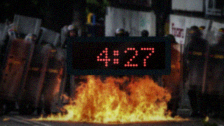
4:27
